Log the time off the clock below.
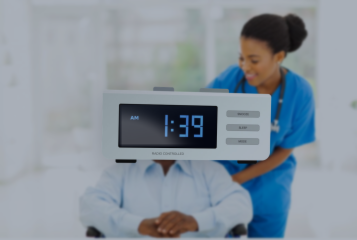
1:39
